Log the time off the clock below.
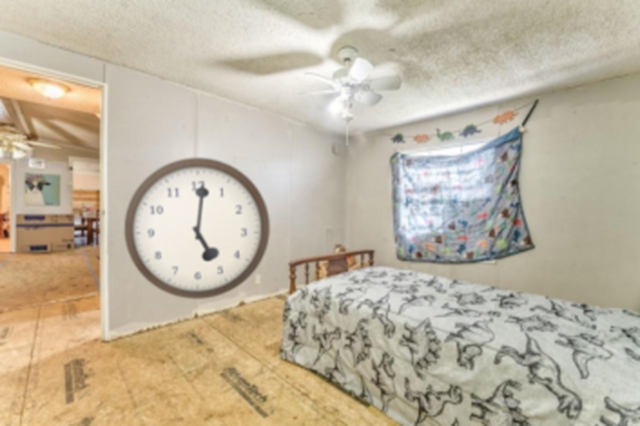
5:01
